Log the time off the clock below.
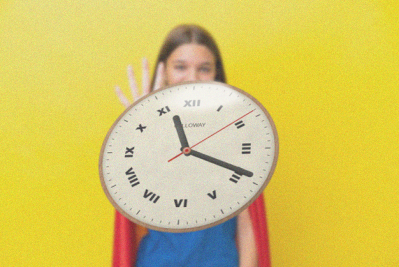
11:19:09
